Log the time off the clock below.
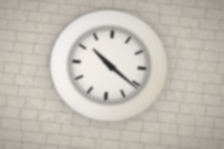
10:21
